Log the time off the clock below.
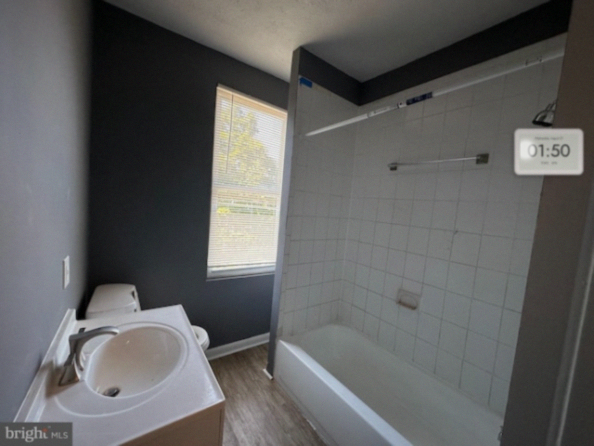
1:50
